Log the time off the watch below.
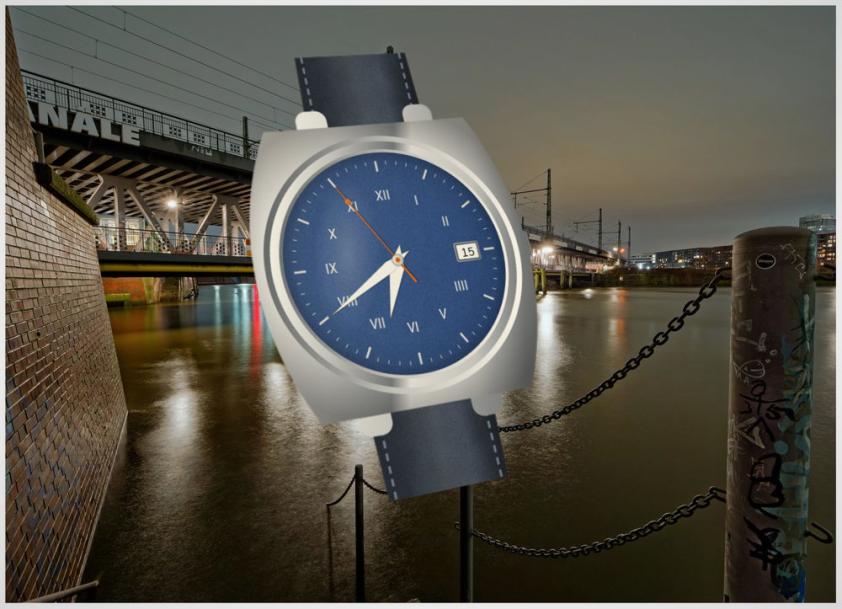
6:39:55
